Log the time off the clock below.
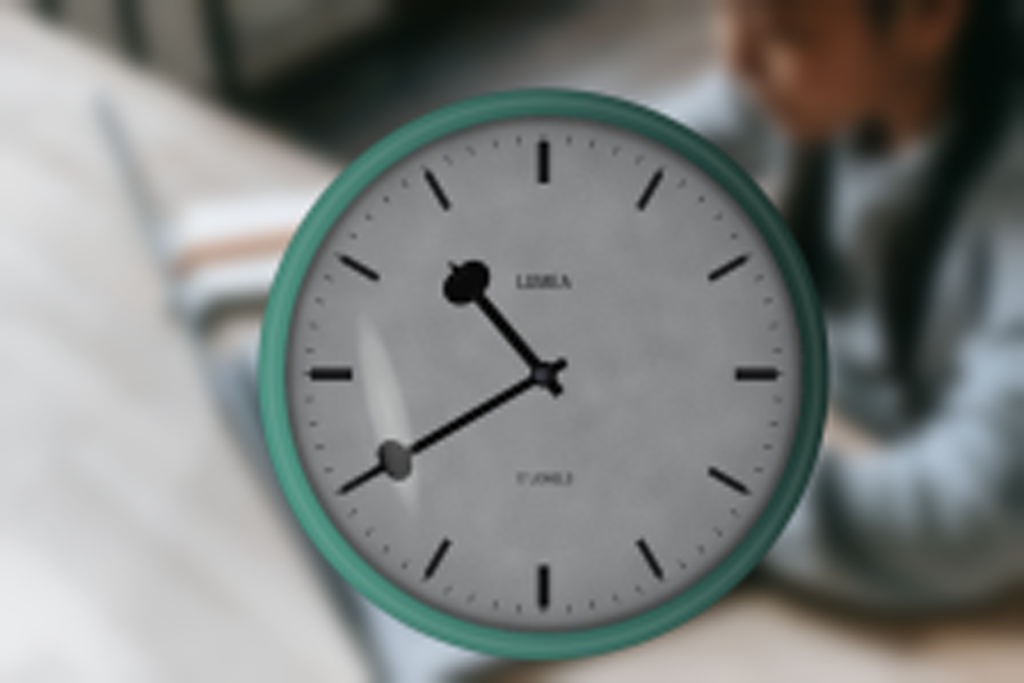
10:40
